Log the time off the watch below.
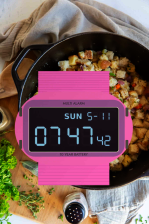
7:47:42
